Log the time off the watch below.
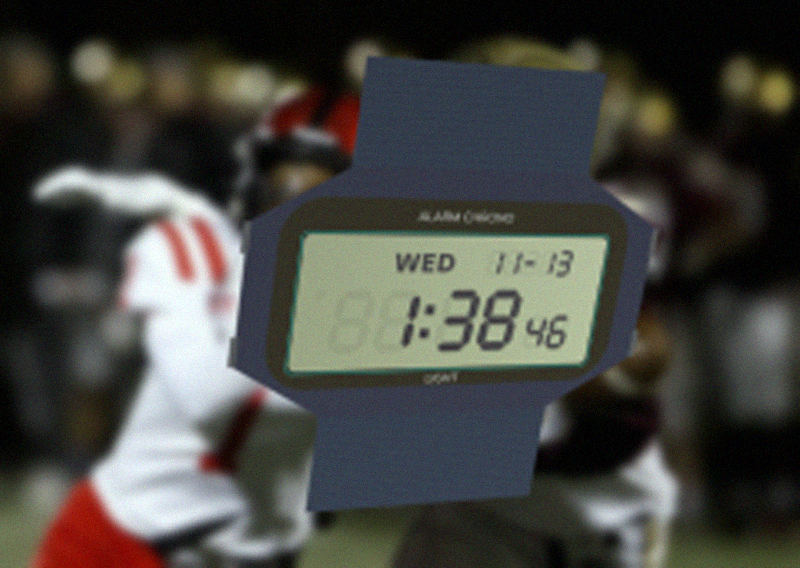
1:38:46
